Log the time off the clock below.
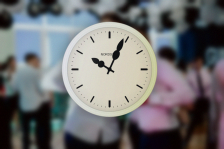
10:04
